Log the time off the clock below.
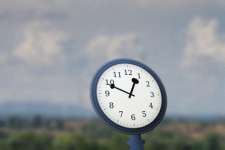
12:49
